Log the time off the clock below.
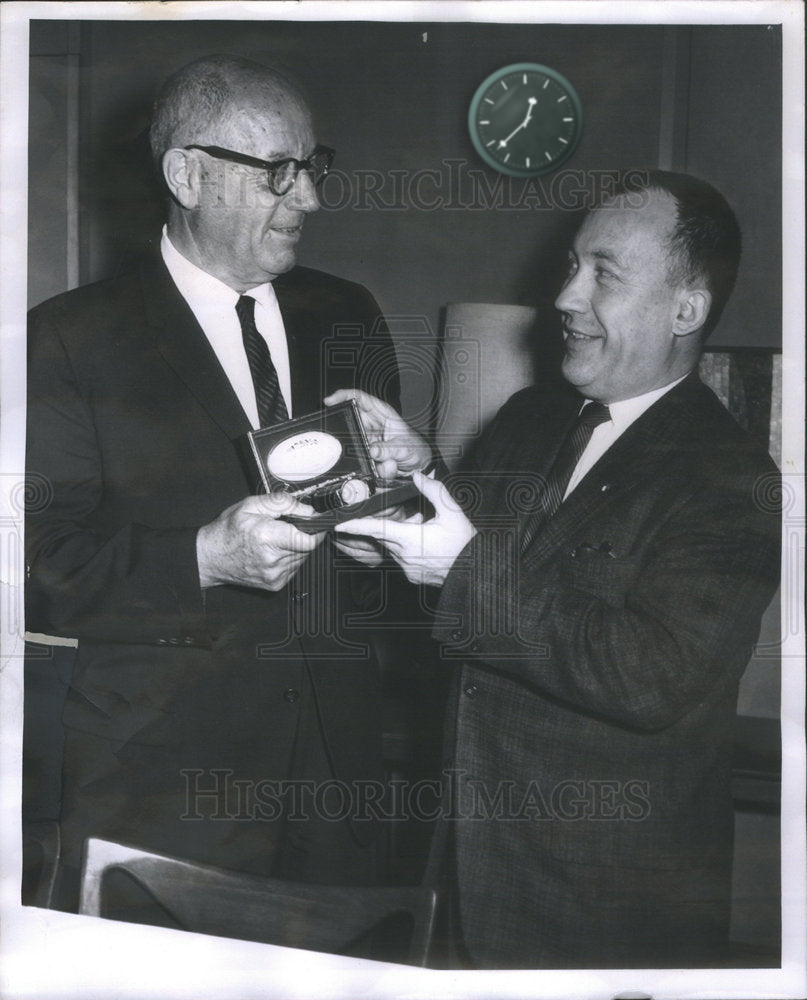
12:38
